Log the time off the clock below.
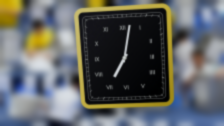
7:02
